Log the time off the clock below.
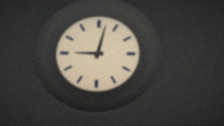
9:02
